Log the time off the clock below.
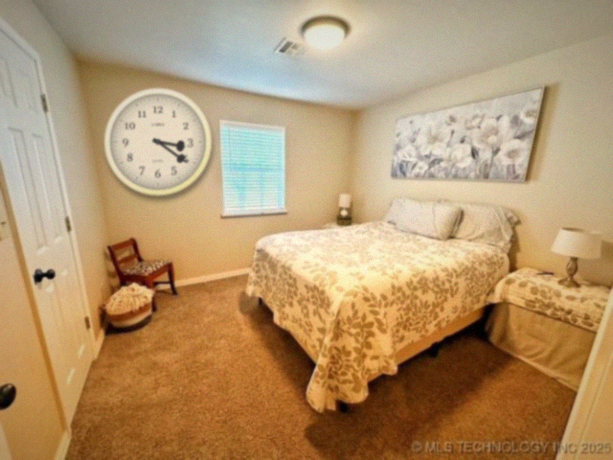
3:21
